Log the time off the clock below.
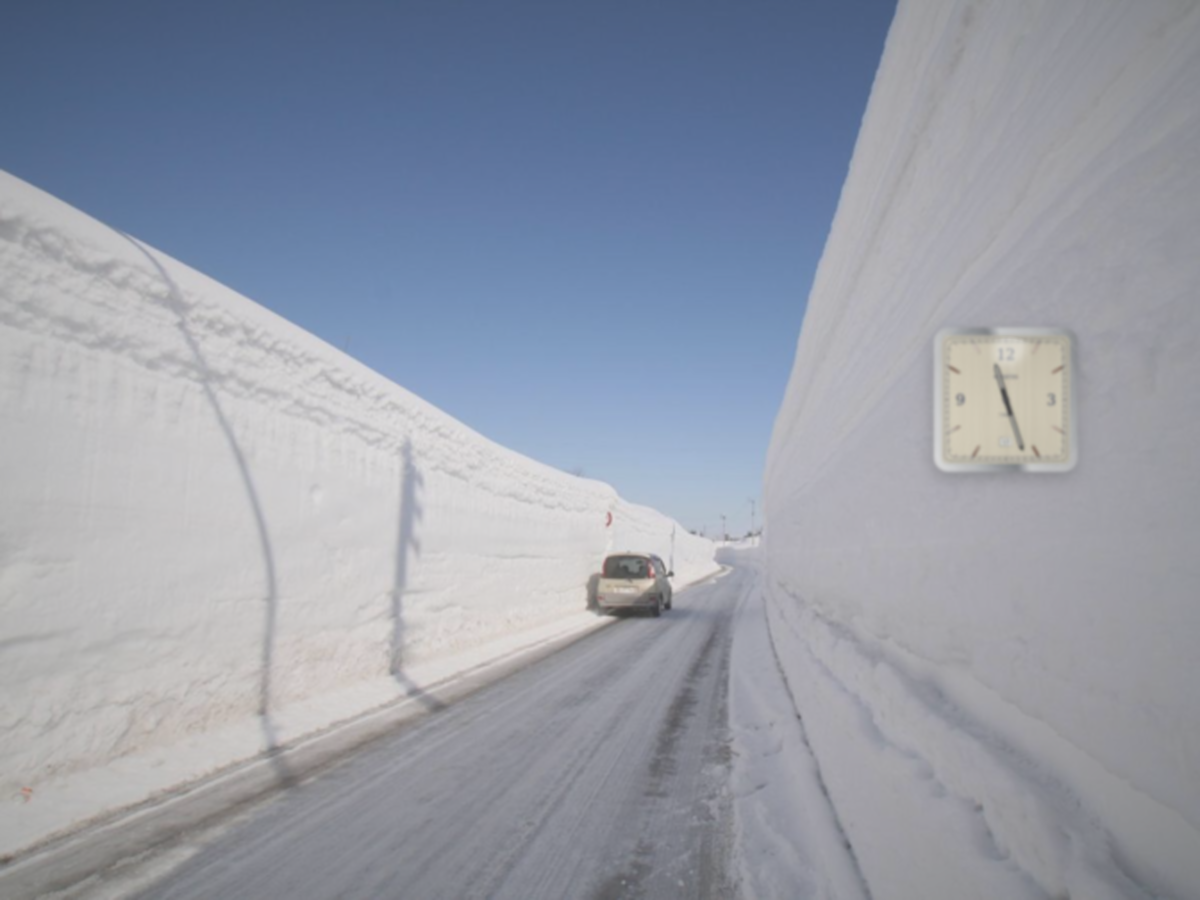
11:27
